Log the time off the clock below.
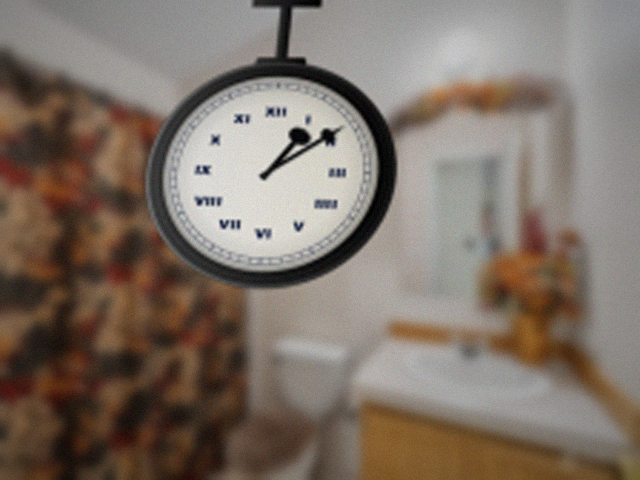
1:09
